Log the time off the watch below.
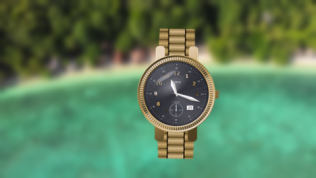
11:18
